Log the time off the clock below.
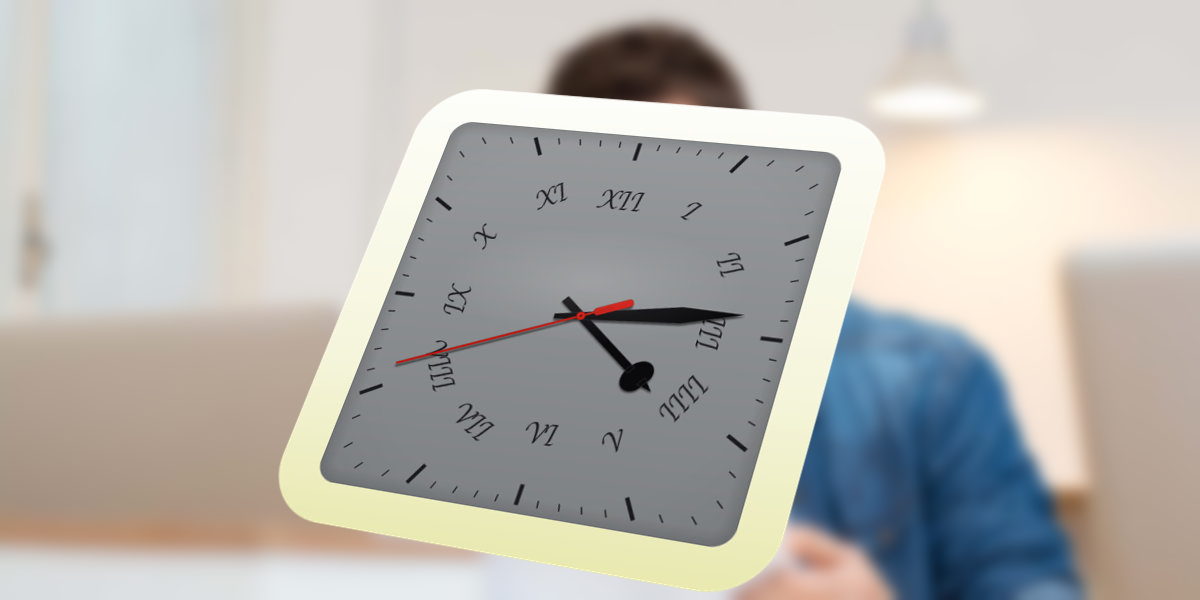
4:13:41
